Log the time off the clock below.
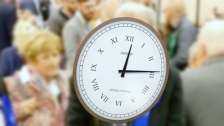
12:14
